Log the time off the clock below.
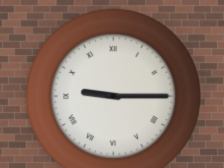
9:15
